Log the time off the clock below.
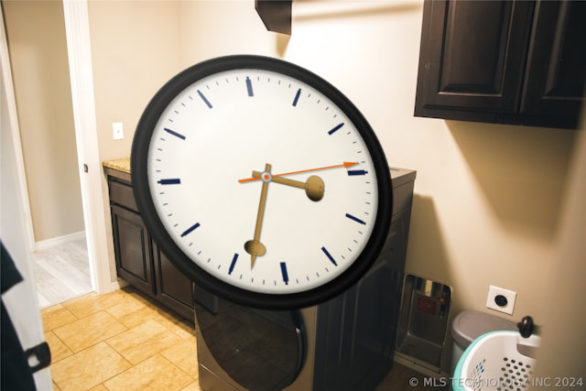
3:33:14
